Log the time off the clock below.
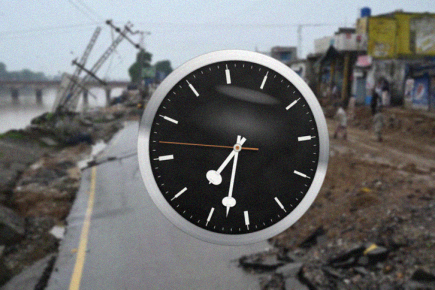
7:32:47
